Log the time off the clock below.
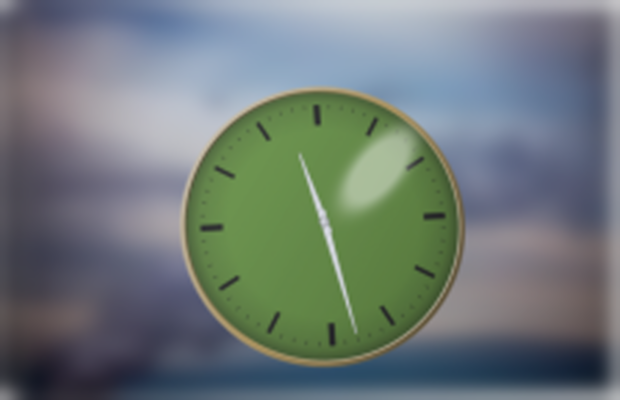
11:28
